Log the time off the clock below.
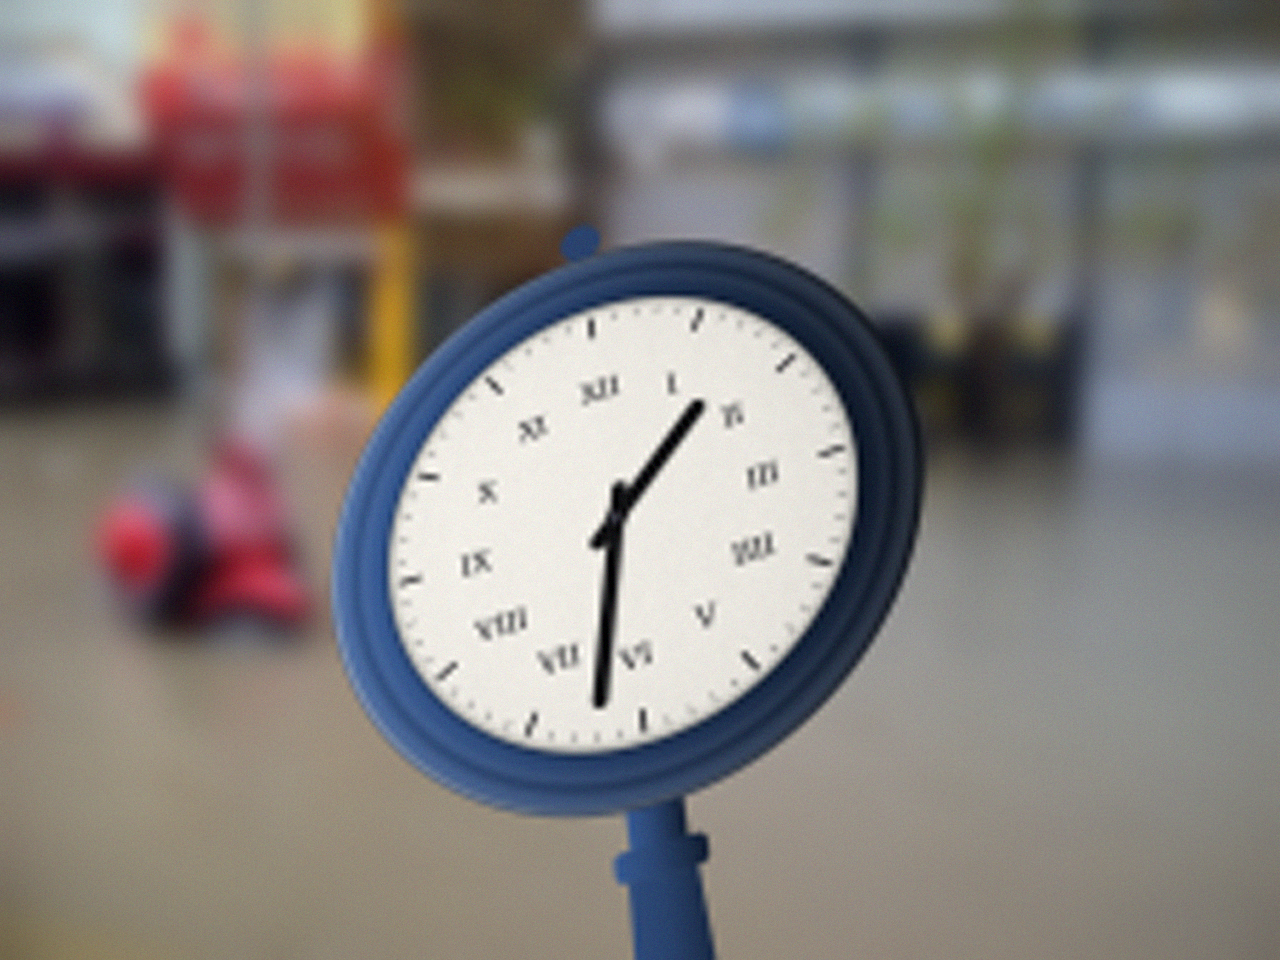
1:32
